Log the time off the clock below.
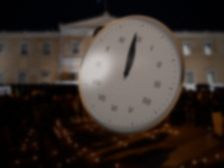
11:59
